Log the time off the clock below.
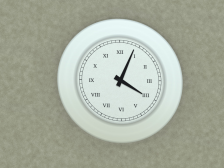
4:04
